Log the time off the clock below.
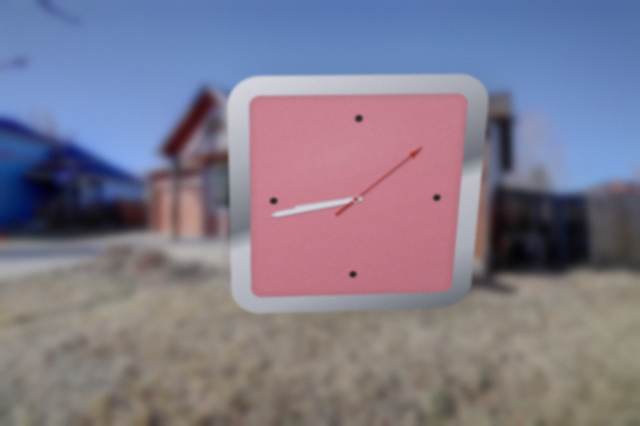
8:43:08
